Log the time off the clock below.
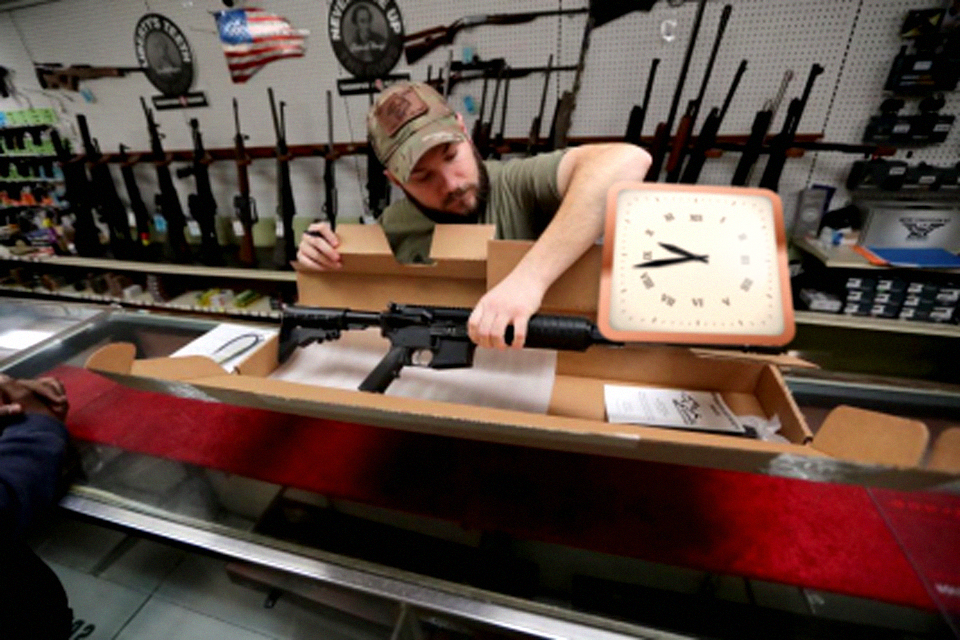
9:43
